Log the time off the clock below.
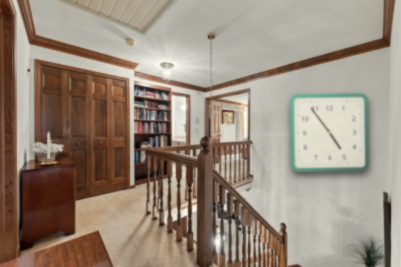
4:54
